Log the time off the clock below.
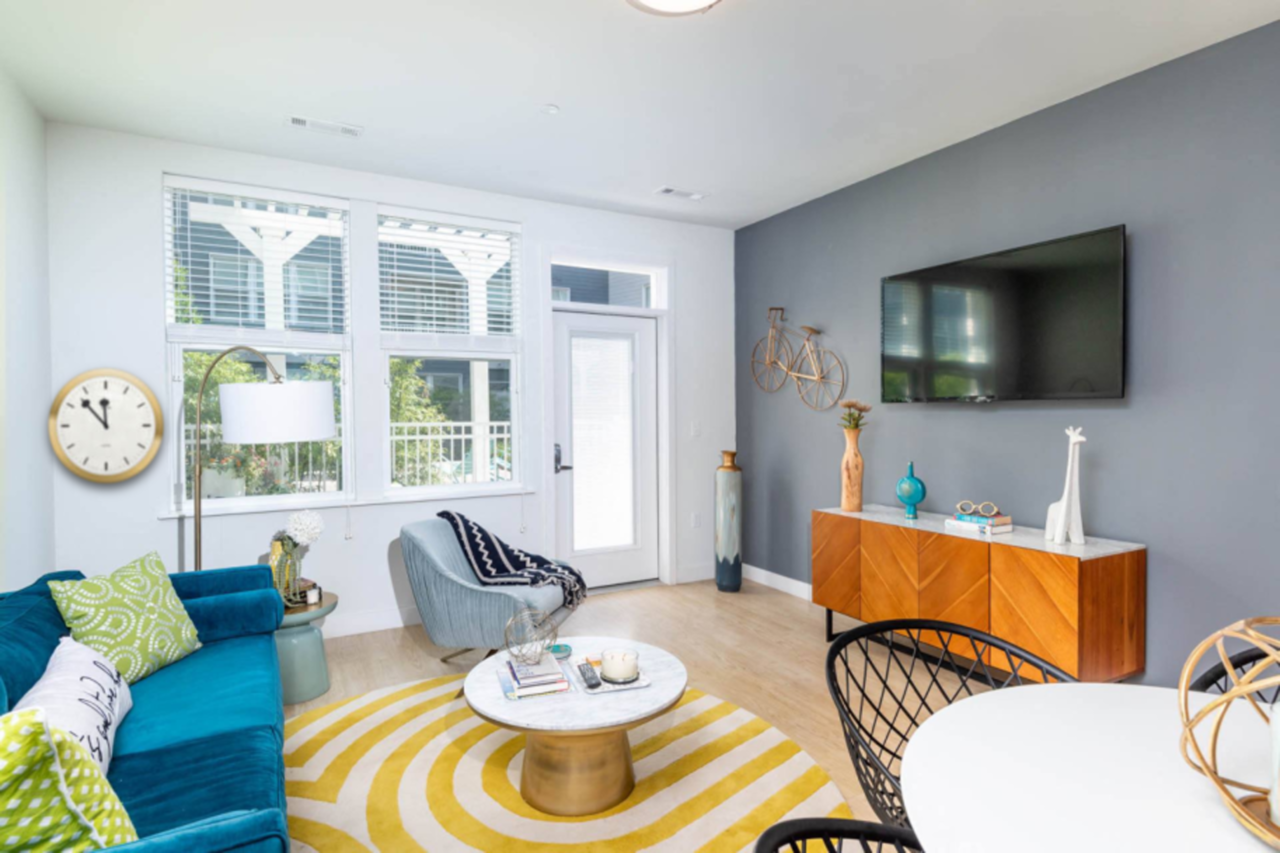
11:53
